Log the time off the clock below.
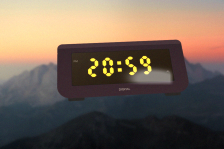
20:59
